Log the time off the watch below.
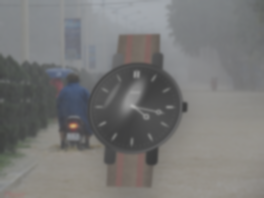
4:17
